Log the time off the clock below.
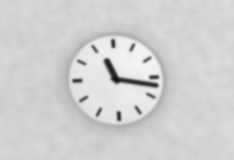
11:17
